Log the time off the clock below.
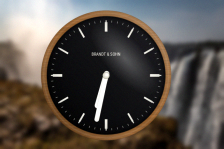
6:32
